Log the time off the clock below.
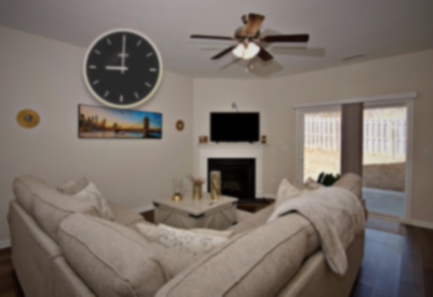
9:00
